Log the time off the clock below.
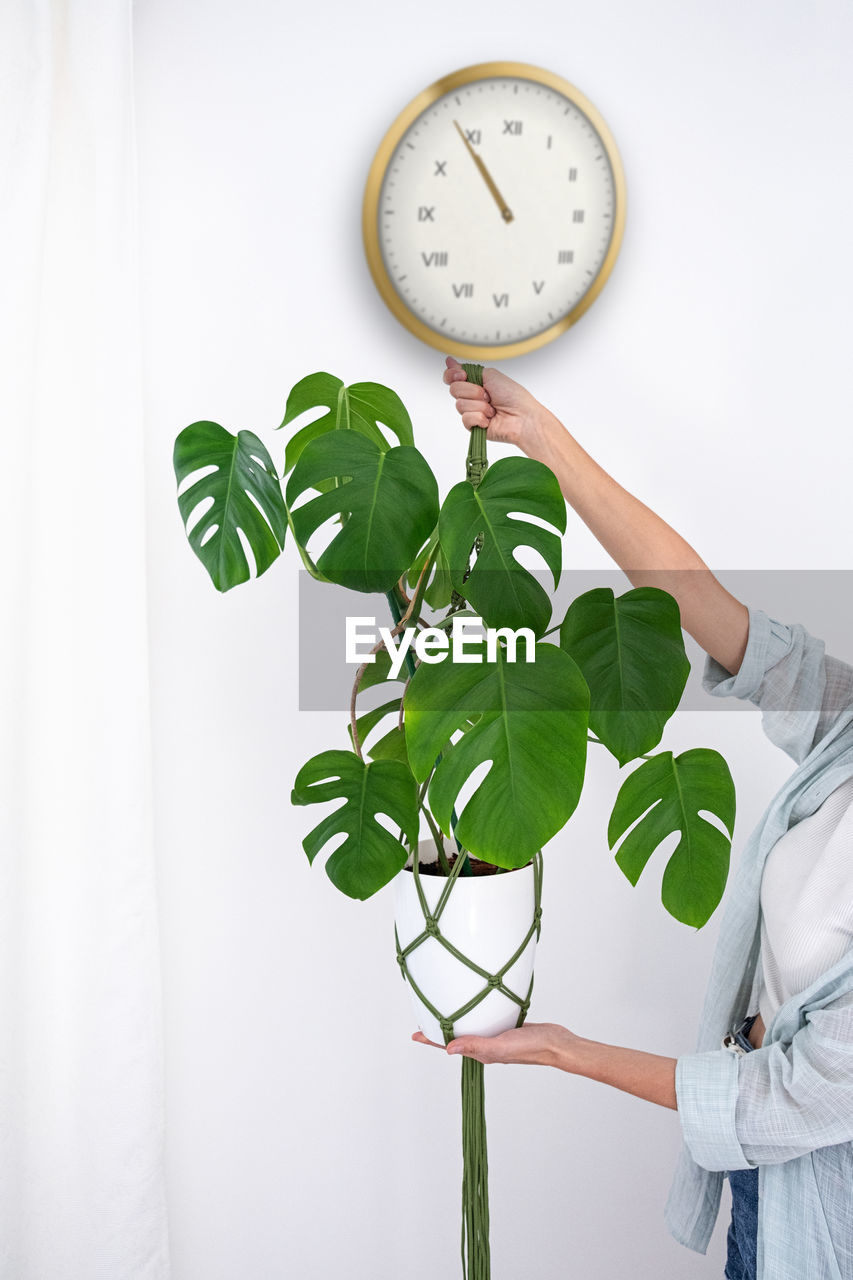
10:54
